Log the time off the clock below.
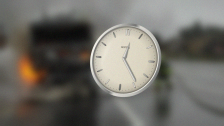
12:24
